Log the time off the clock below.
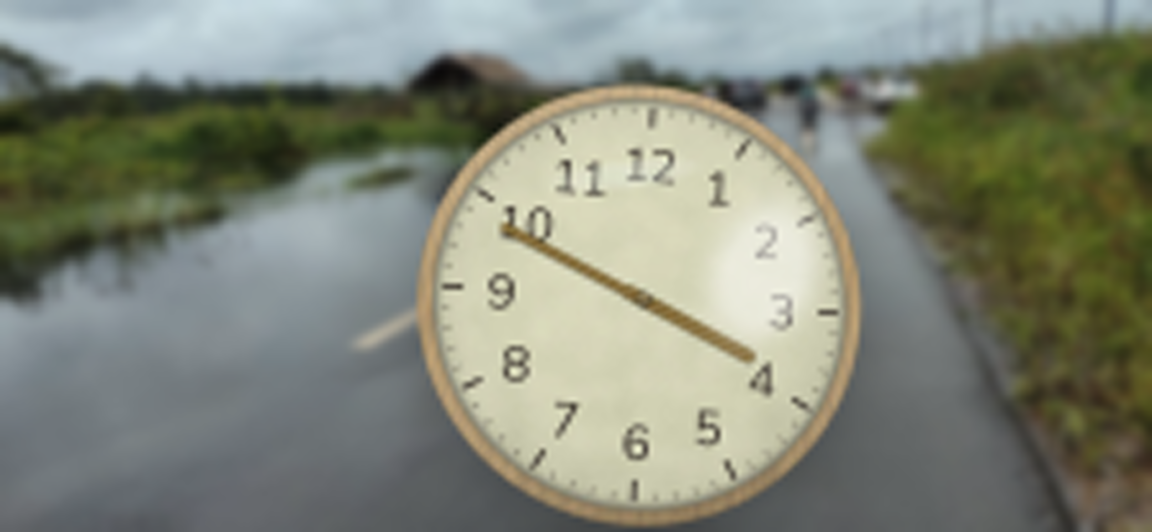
3:49
